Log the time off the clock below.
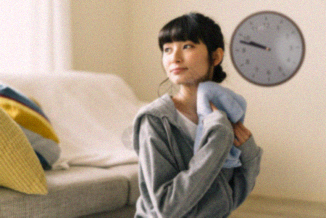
9:48
